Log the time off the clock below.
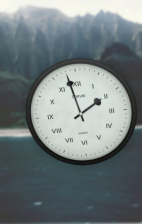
1:58
